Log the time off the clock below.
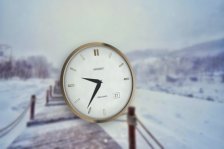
9:36
